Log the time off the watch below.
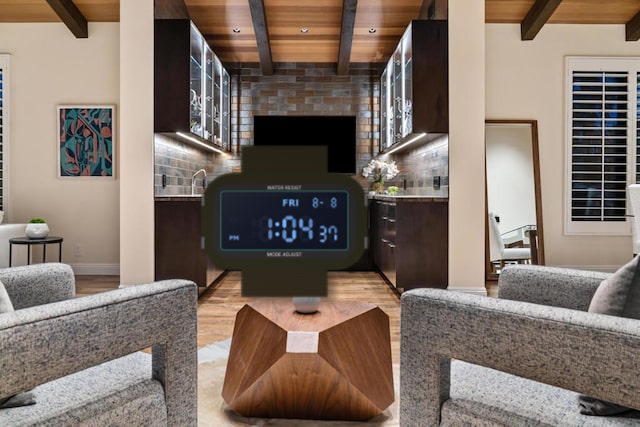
1:04:37
